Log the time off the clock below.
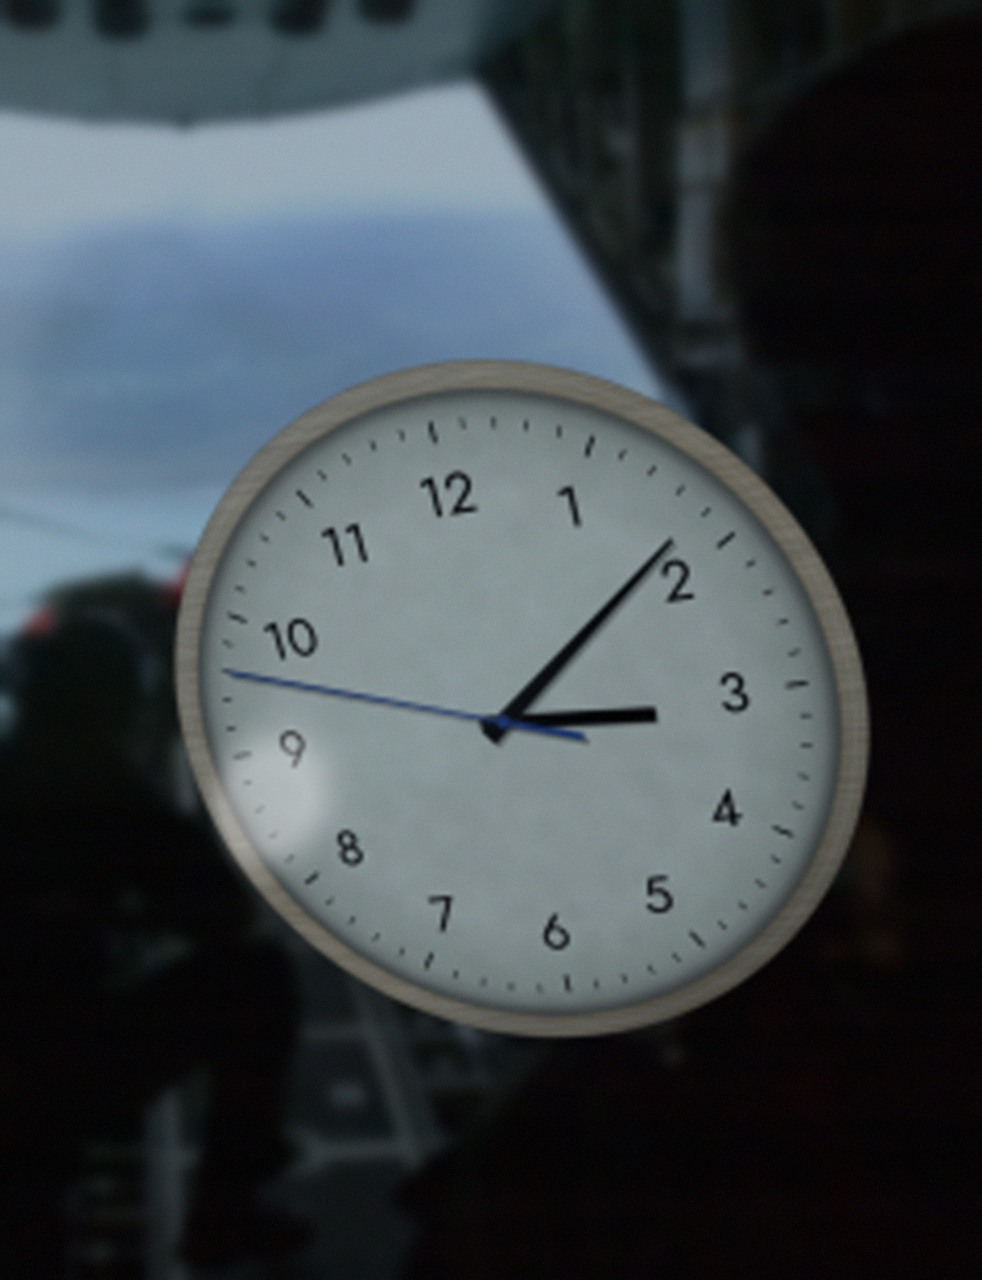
3:08:48
